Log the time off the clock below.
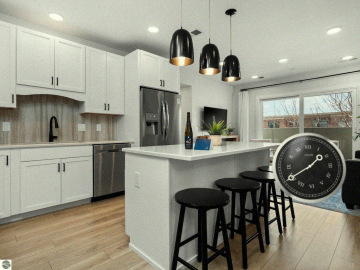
1:40
